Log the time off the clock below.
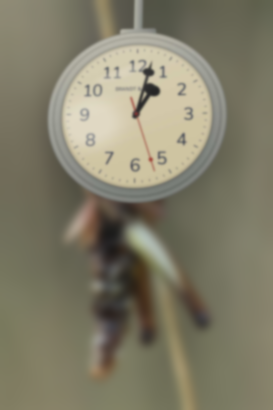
1:02:27
